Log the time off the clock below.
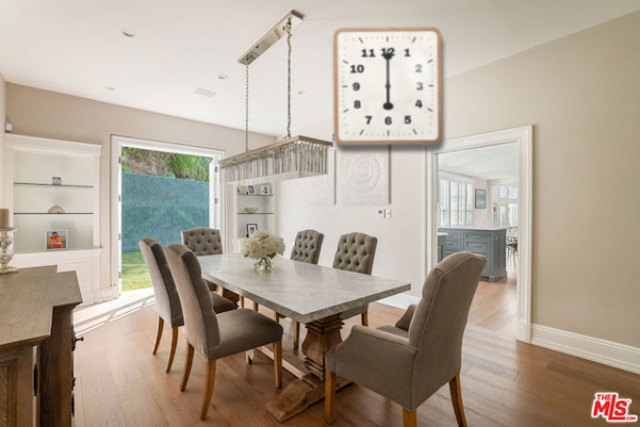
6:00
